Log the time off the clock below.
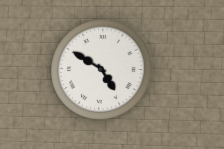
4:50
